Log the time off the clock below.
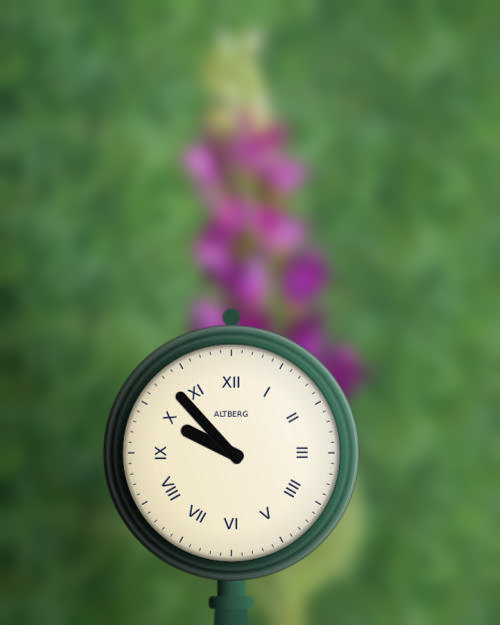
9:53
